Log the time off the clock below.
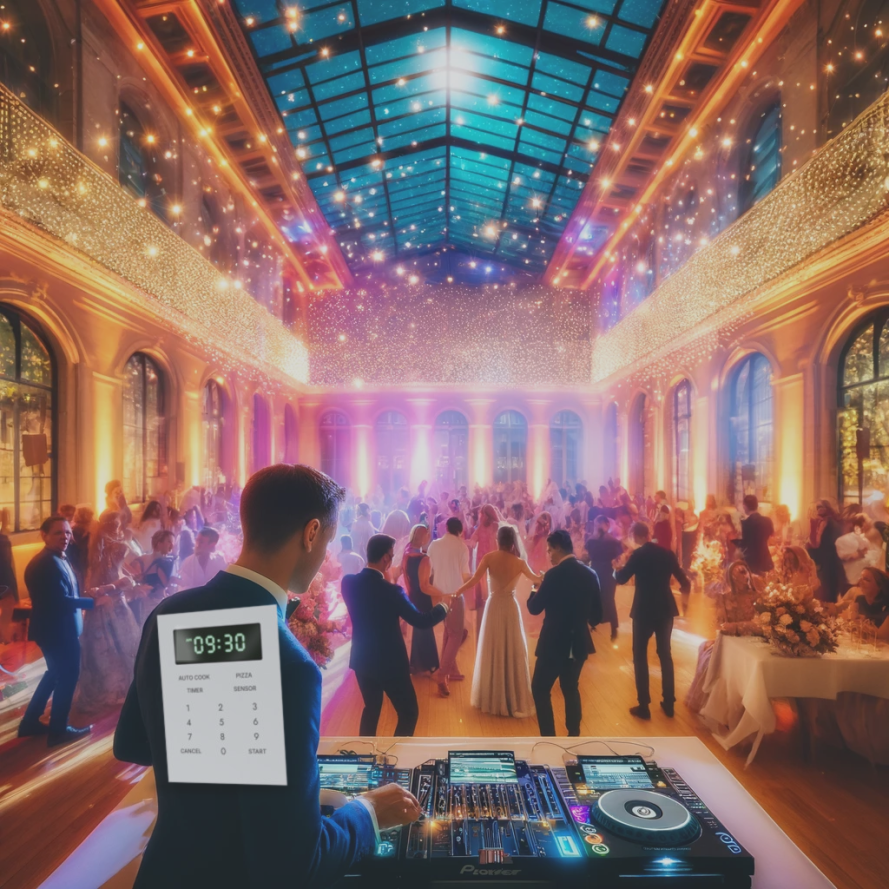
9:30
